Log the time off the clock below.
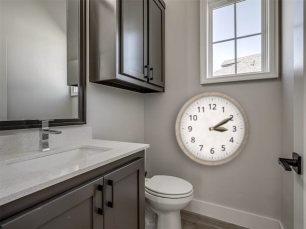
3:10
